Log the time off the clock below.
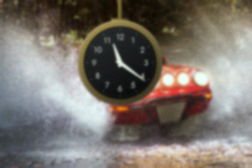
11:21
